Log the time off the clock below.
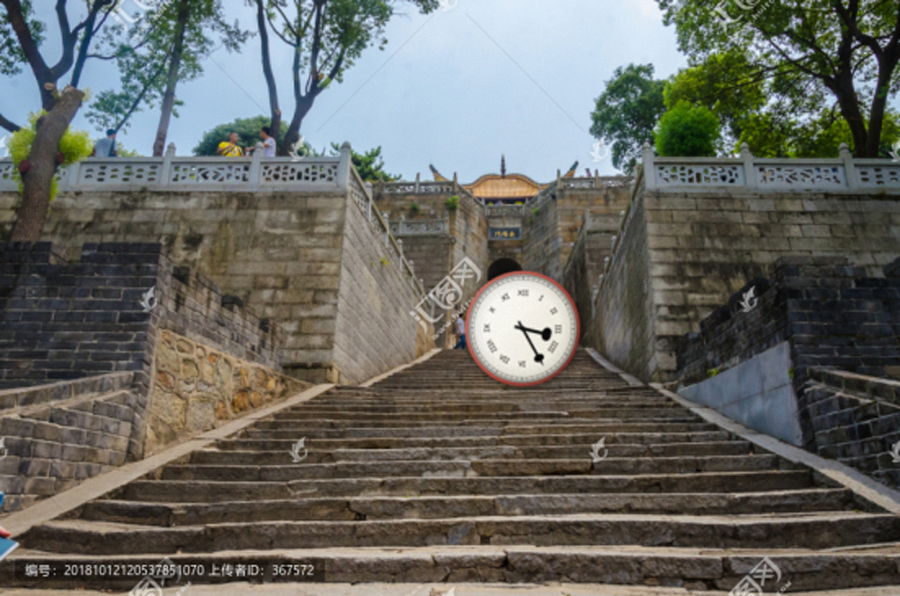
3:25
